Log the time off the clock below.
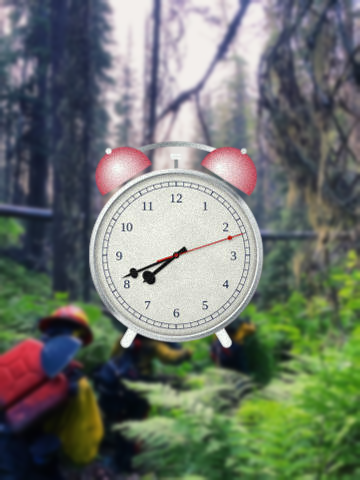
7:41:12
